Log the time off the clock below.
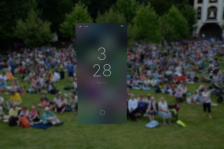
3:28
